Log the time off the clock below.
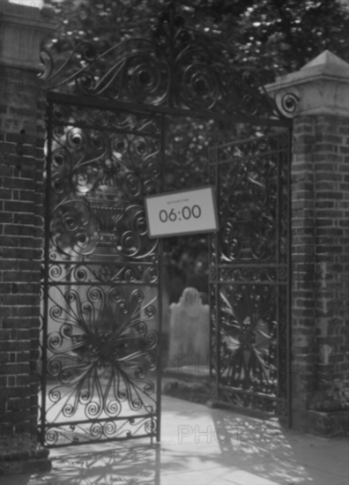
6:00
